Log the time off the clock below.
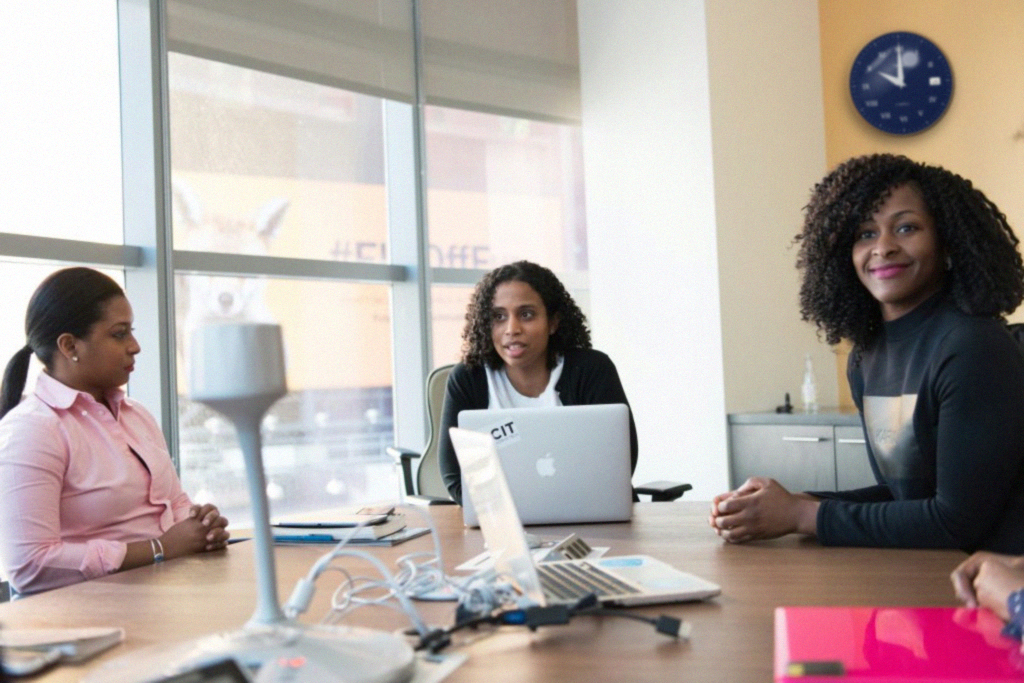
10:00
